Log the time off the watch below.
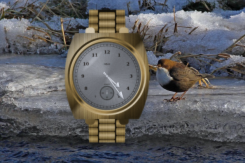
4:24
